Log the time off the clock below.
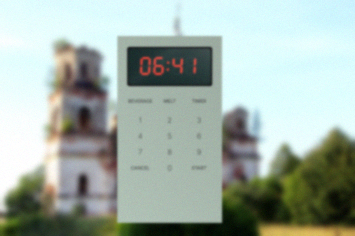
6:41
